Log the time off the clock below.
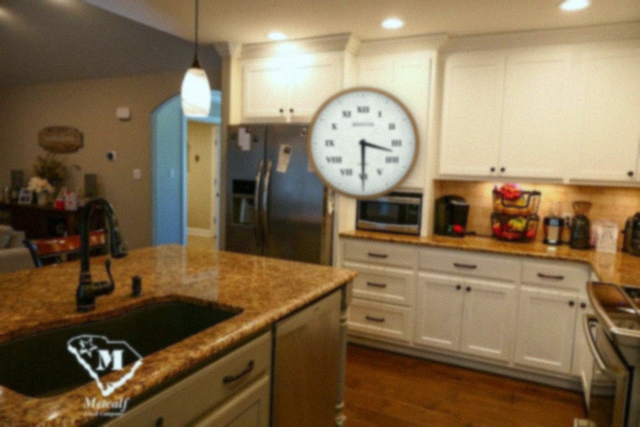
3:30
